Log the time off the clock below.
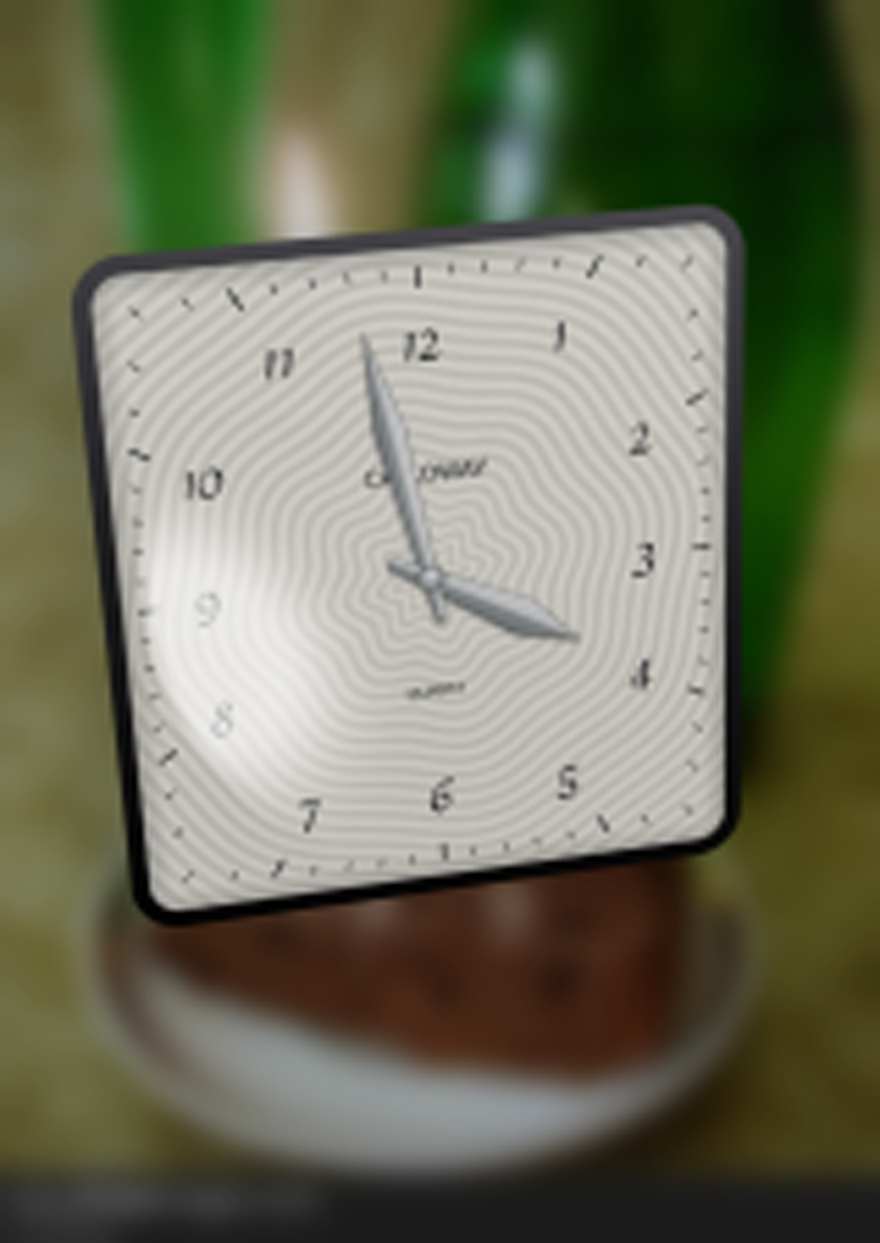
3:58
